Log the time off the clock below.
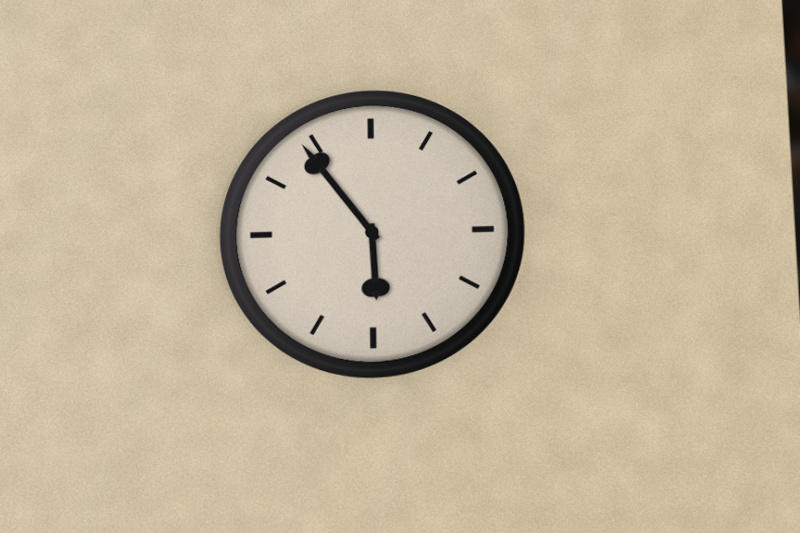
5:54
